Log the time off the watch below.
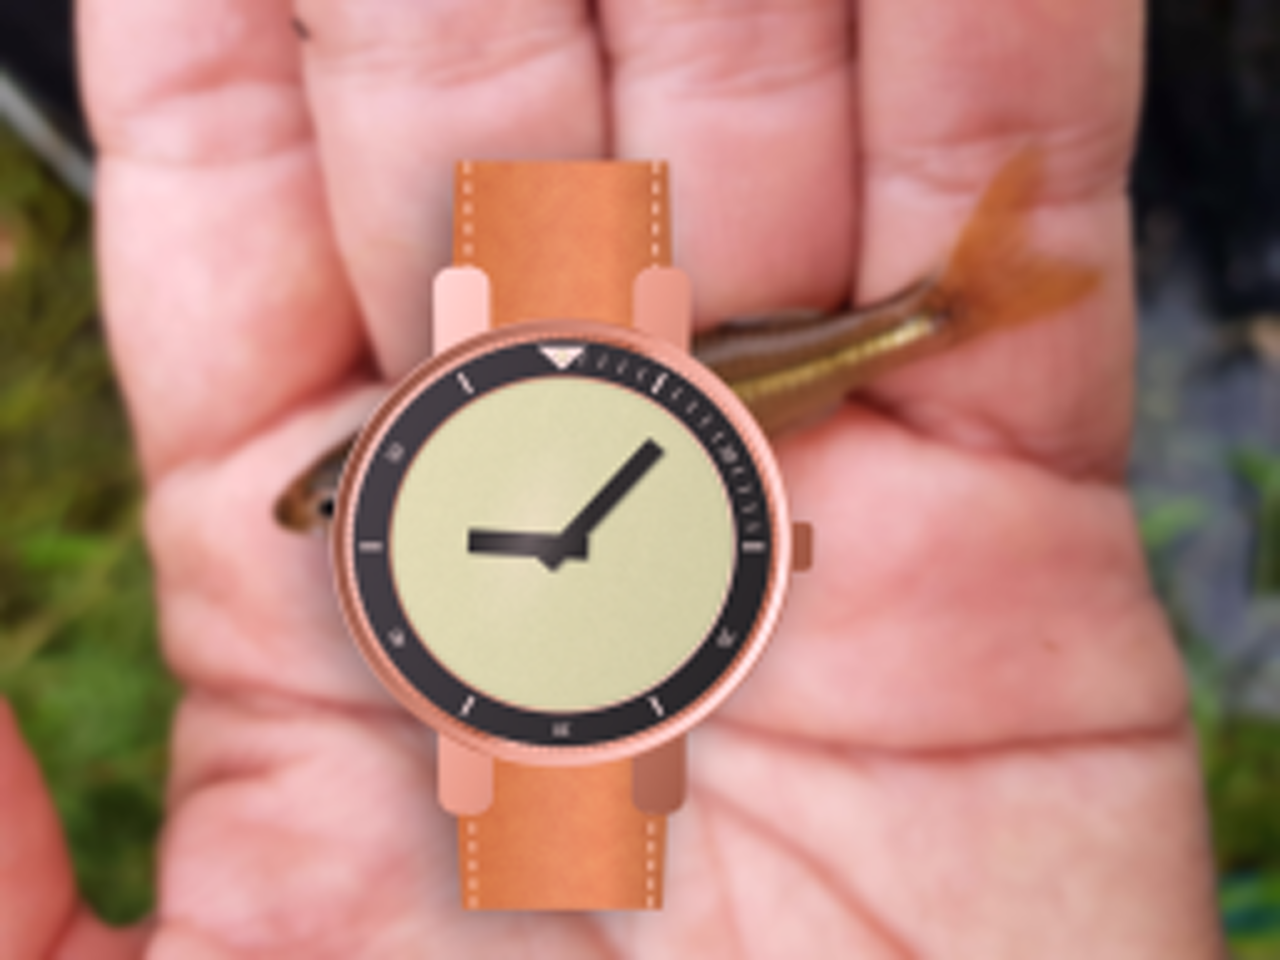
9:07
